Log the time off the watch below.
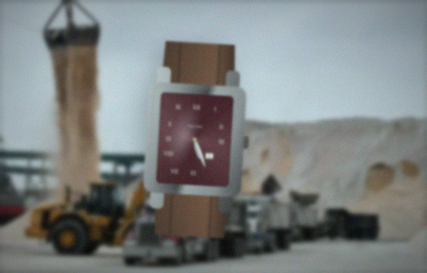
5:26
